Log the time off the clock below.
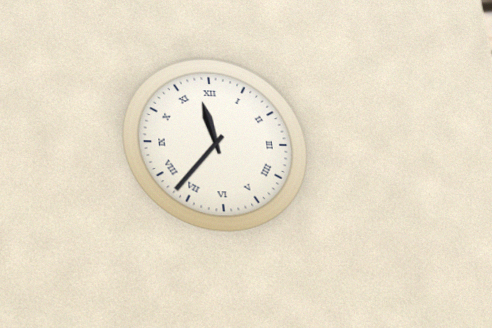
11:37
